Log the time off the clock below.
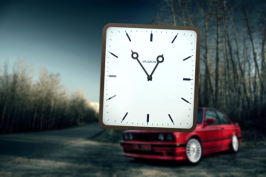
12:54
